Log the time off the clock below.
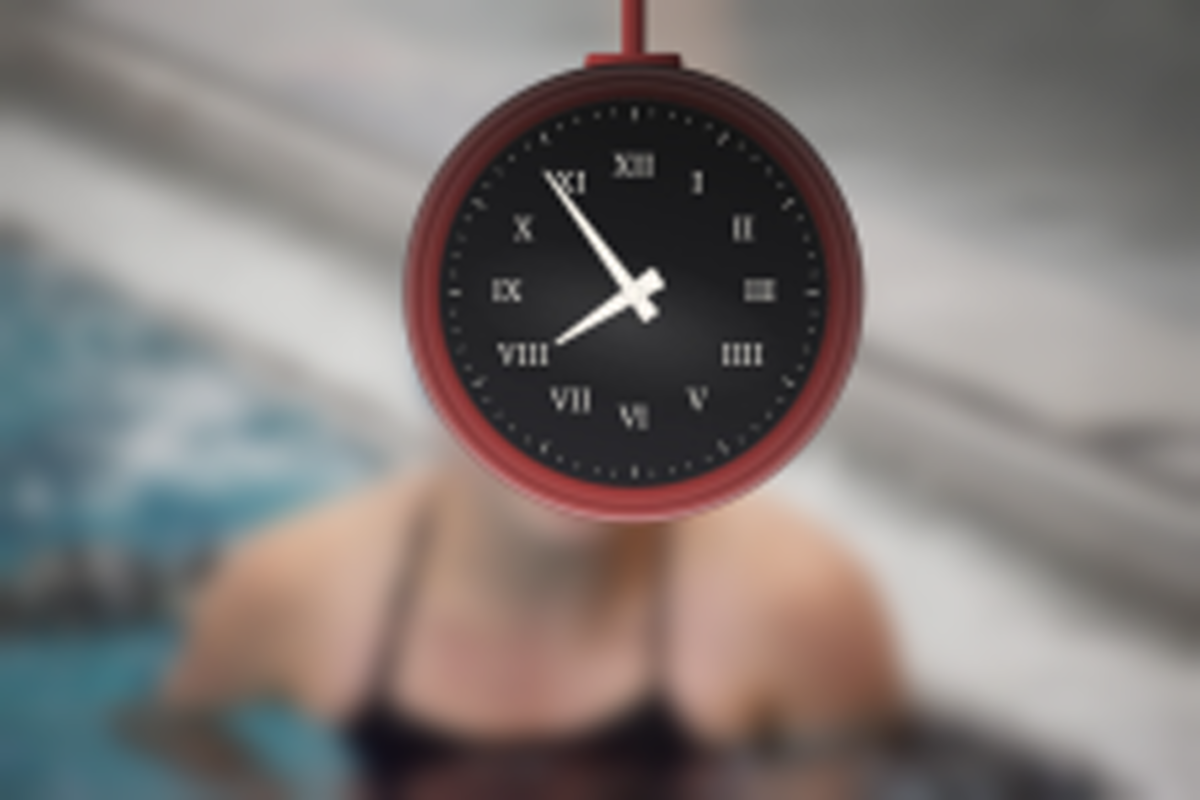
7:54
